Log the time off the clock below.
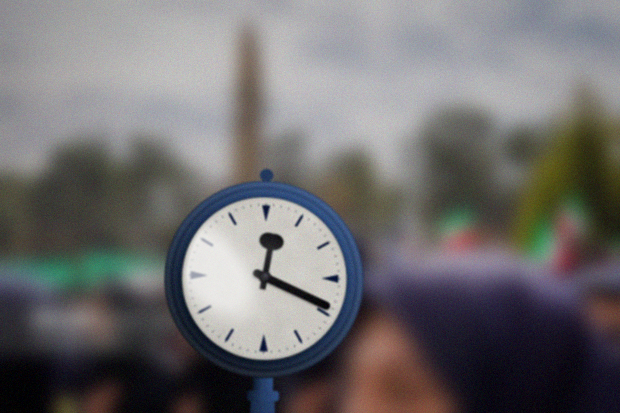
12:19
